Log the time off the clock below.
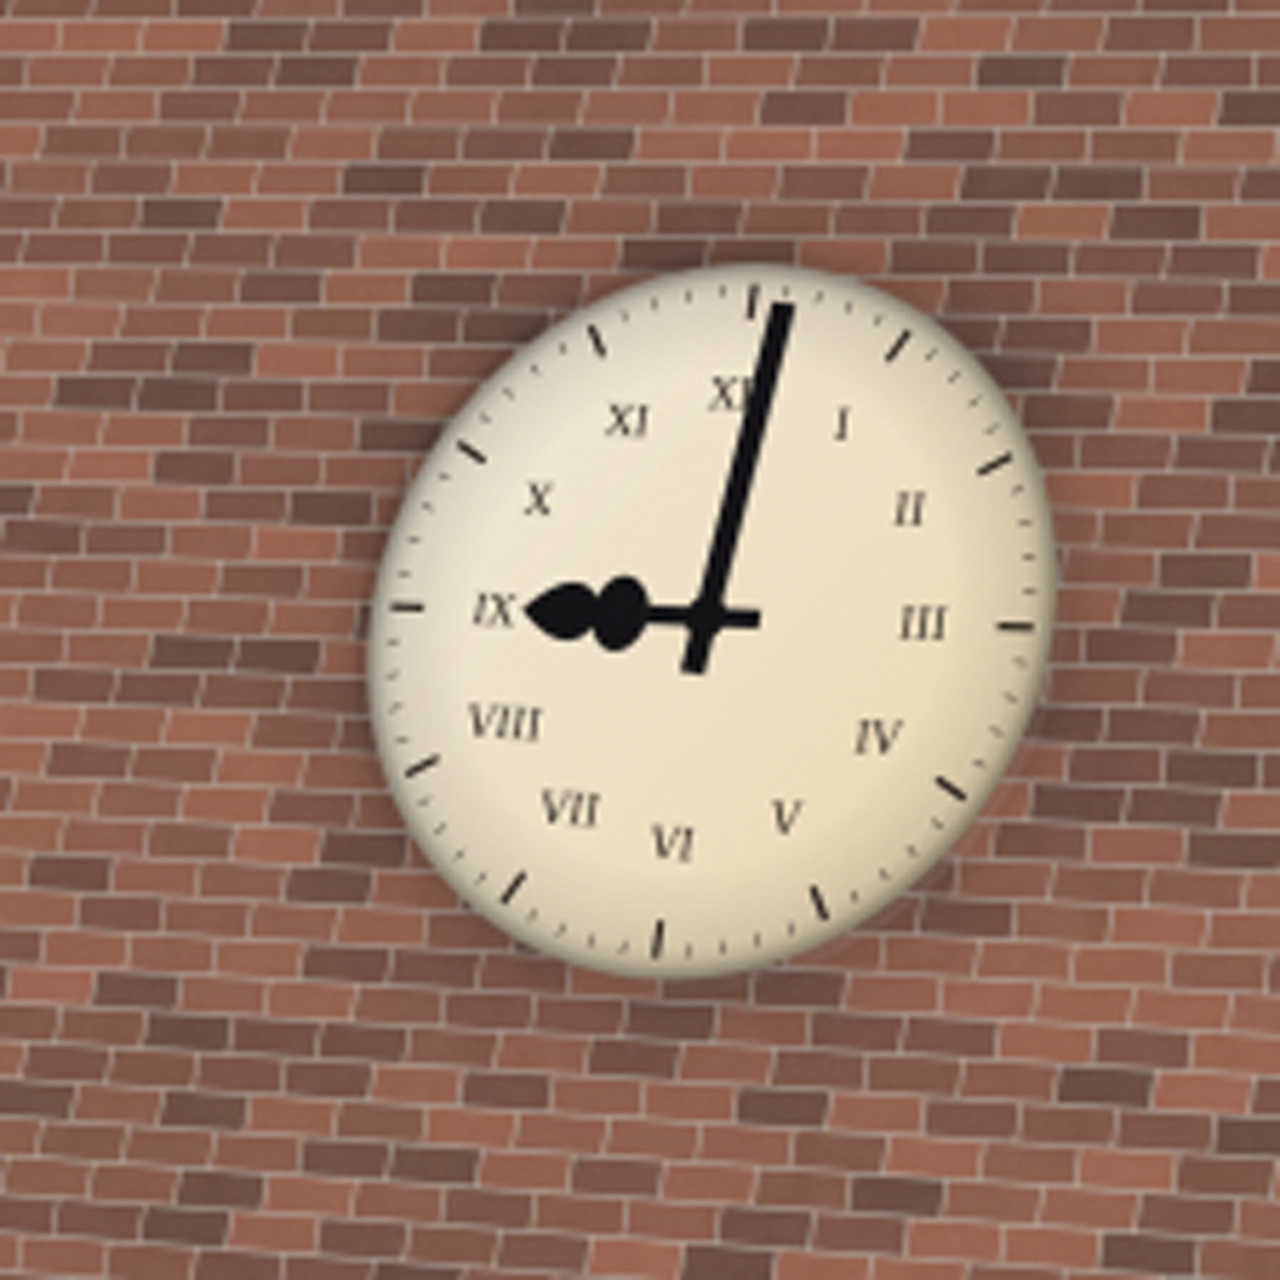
9:01
